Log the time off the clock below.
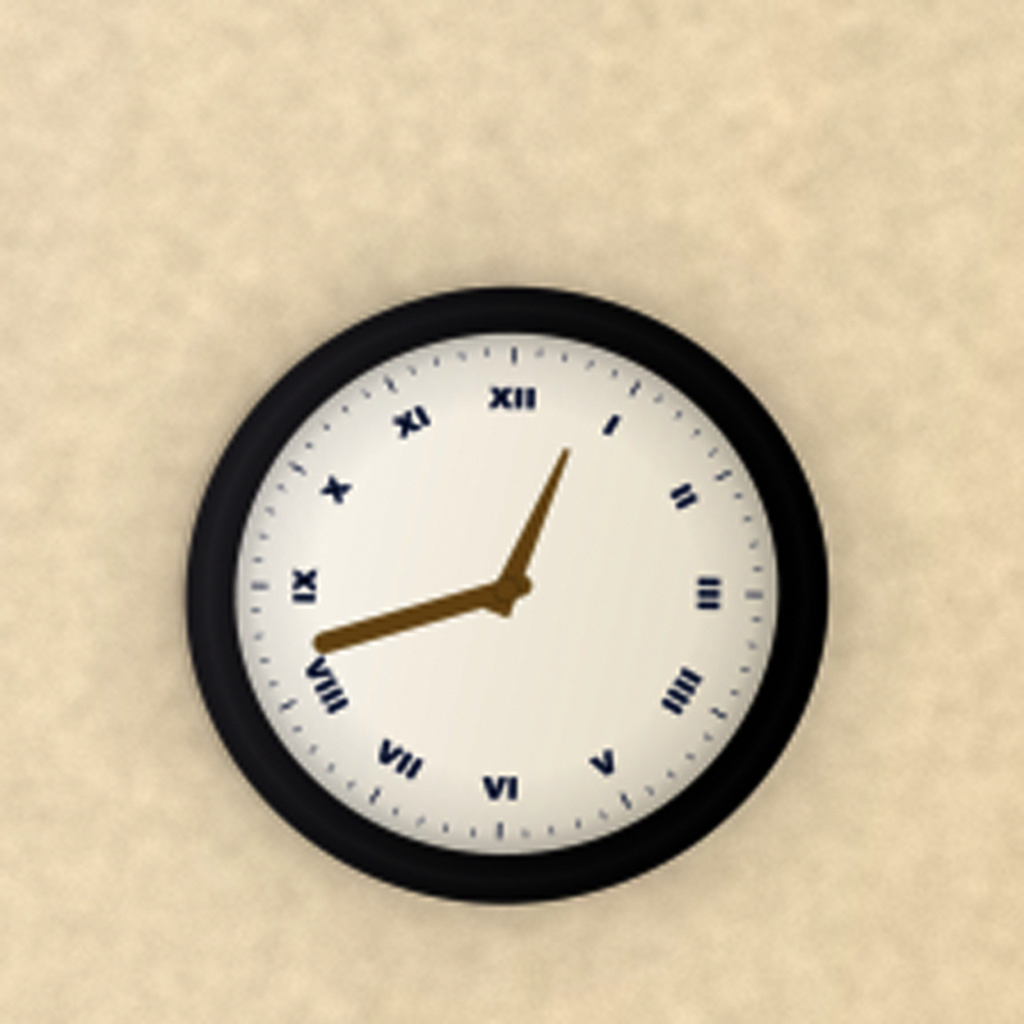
12:42
